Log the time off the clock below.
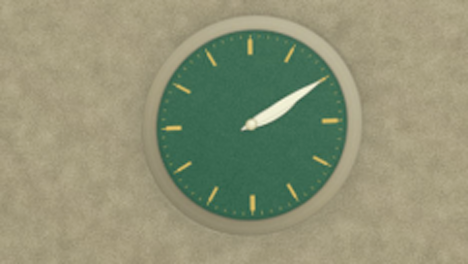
2:10
